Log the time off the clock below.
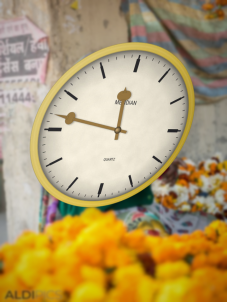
11:47
